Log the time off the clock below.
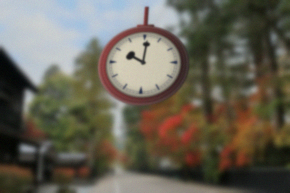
10:01
